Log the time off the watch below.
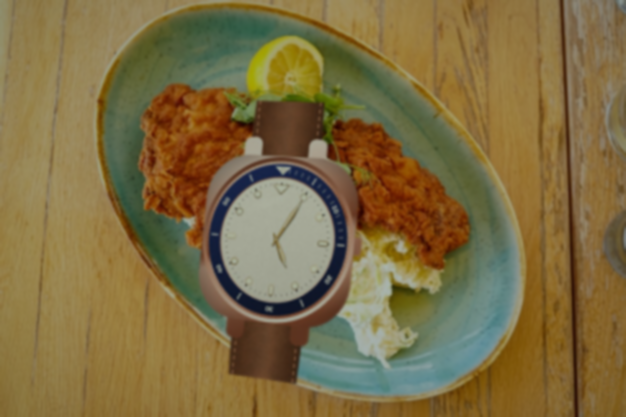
5:05
